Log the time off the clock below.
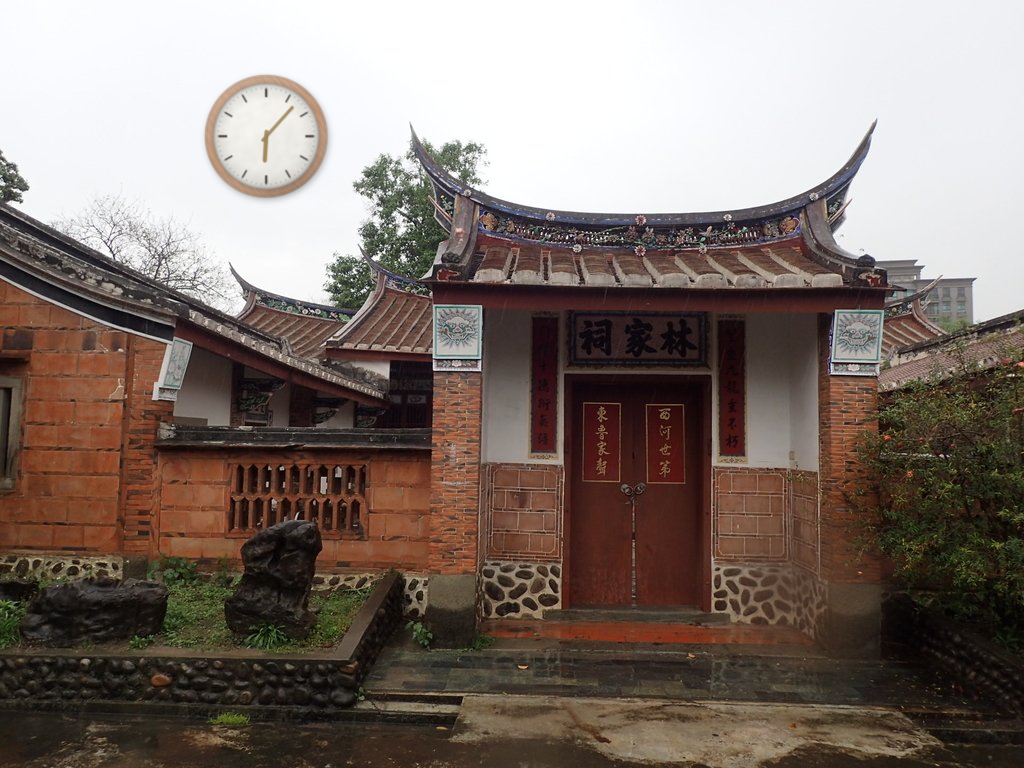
6:07
